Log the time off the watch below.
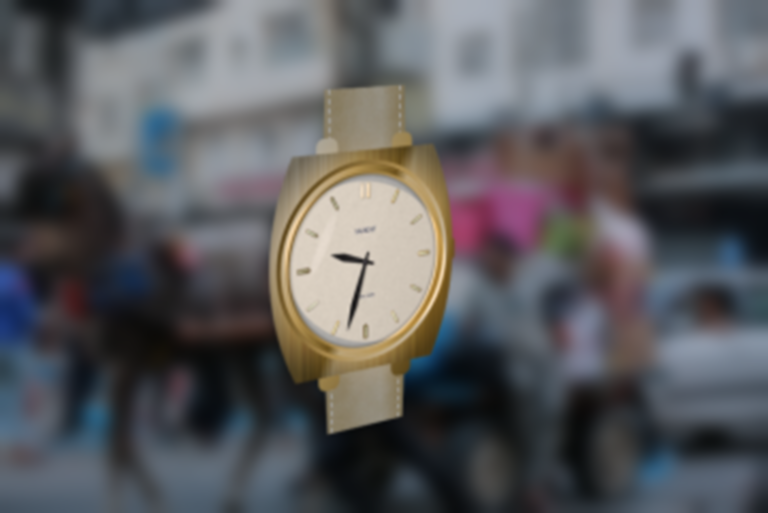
9:33
